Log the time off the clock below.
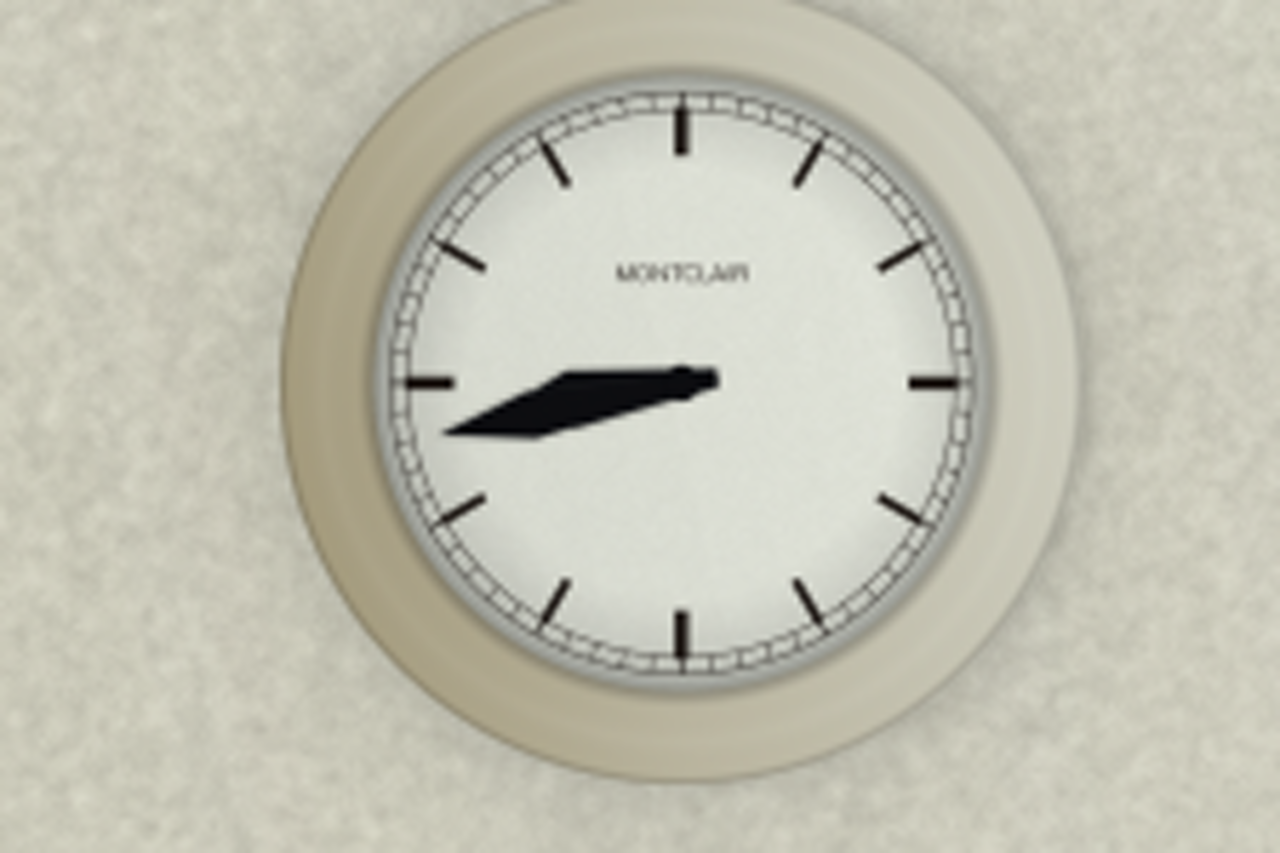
8:43
